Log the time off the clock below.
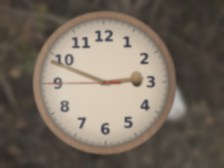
2:48:45
